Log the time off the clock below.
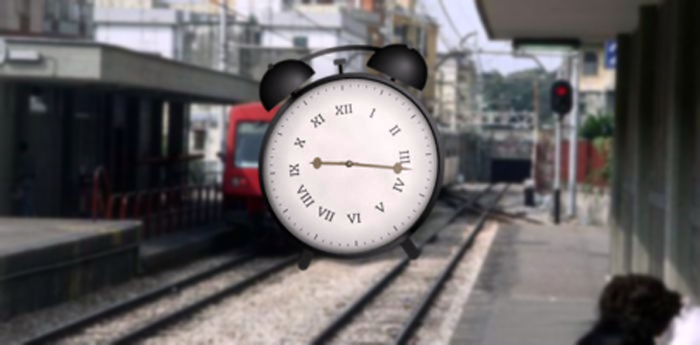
9:17
